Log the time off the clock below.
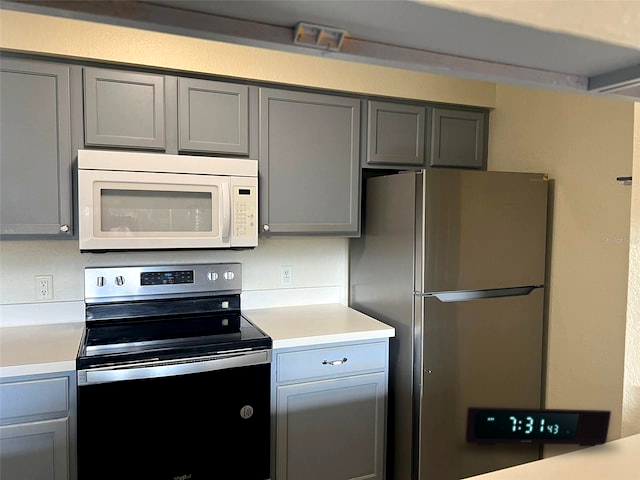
7:31
